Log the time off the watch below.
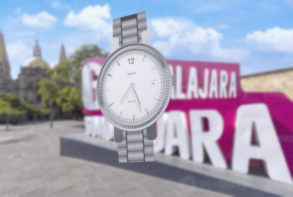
7:27
